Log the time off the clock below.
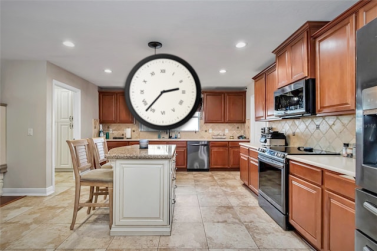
2:37
